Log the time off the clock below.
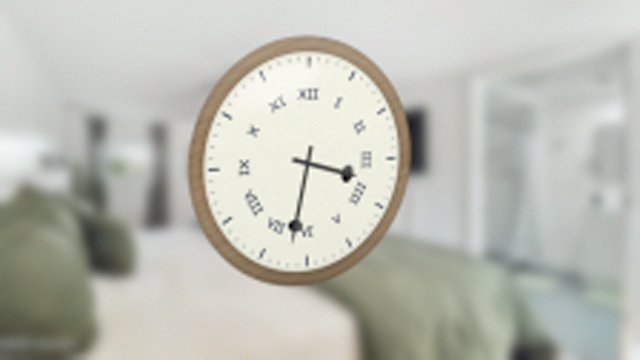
3:32
